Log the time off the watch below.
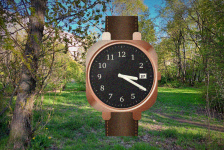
3:20
